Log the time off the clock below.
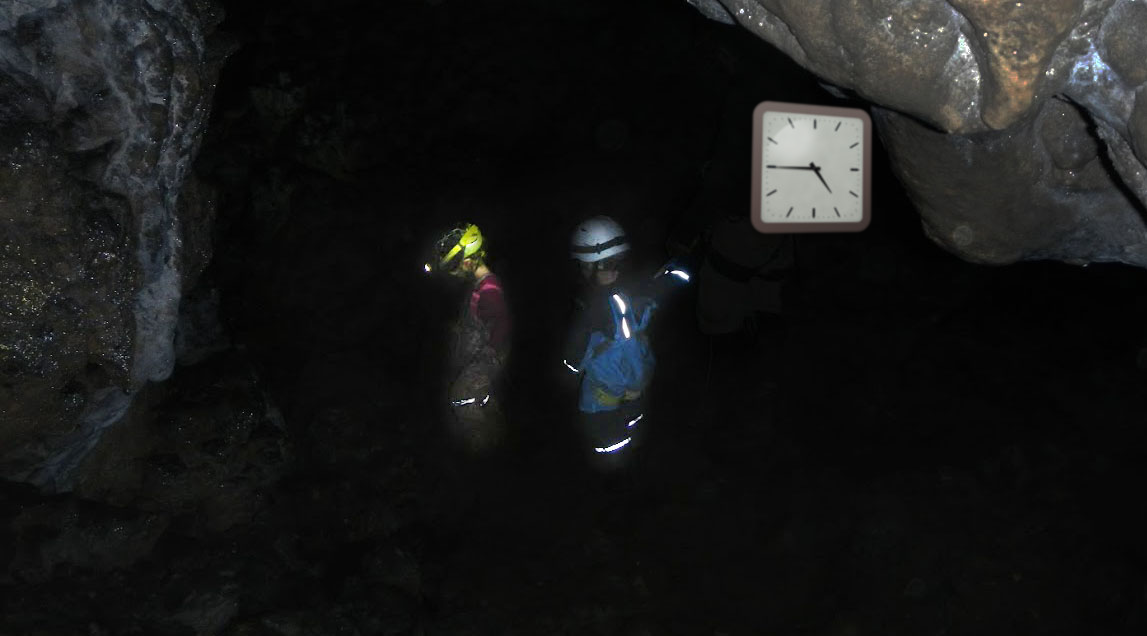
4:45
